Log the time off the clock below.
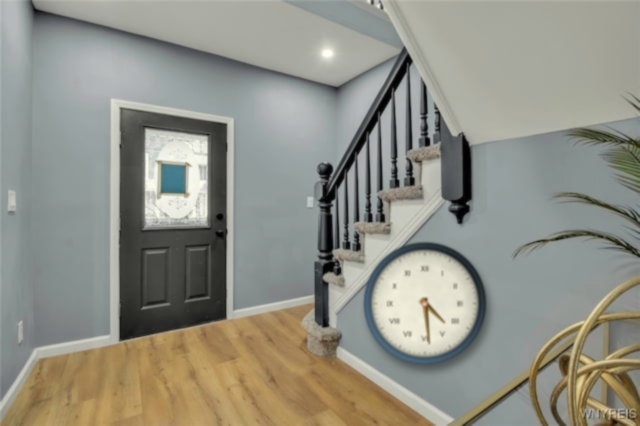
4:29
